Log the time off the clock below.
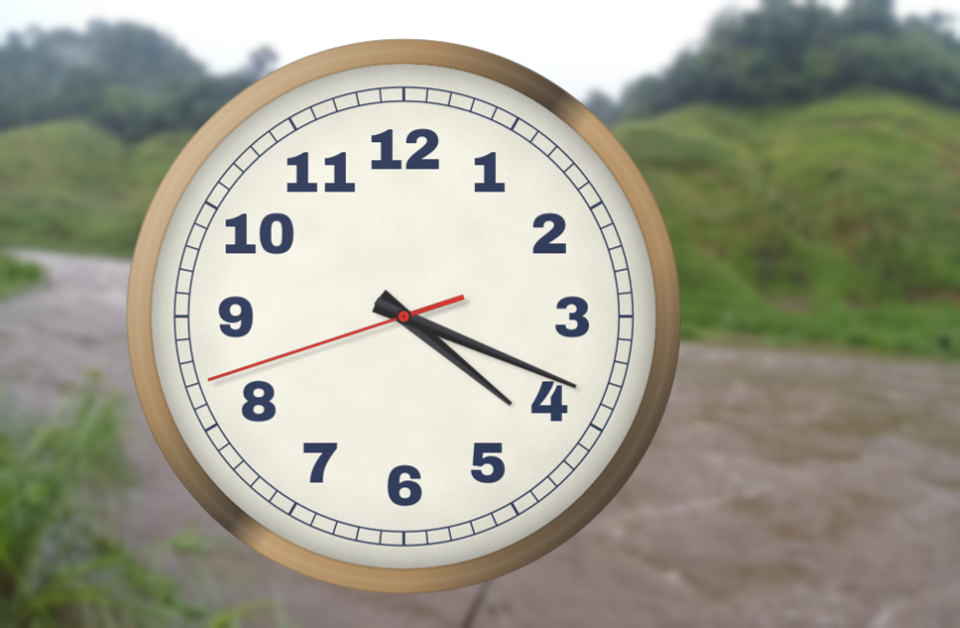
4:18:42
